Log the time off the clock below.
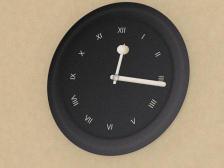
12:16
